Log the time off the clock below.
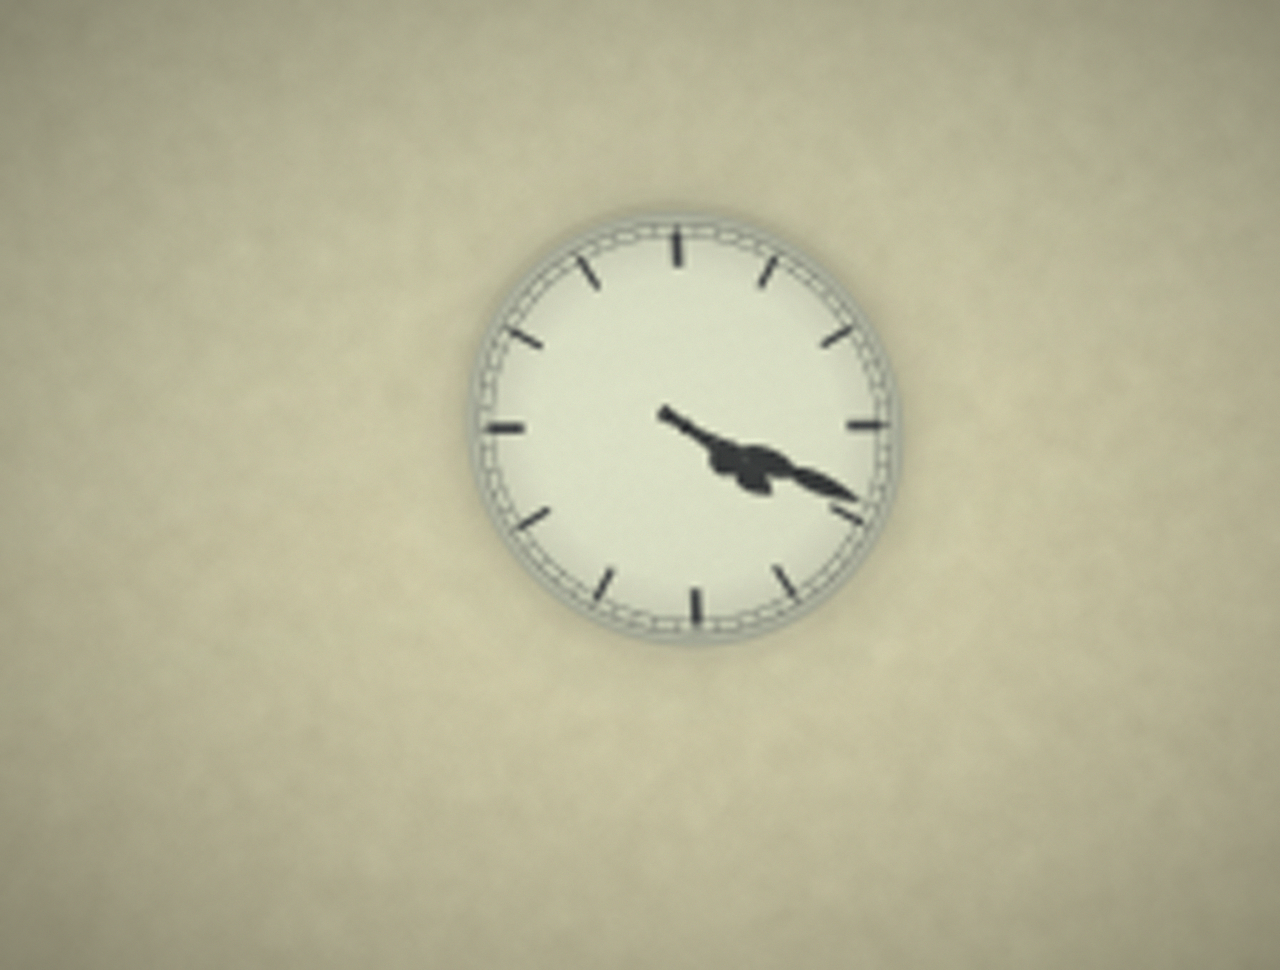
4:19
